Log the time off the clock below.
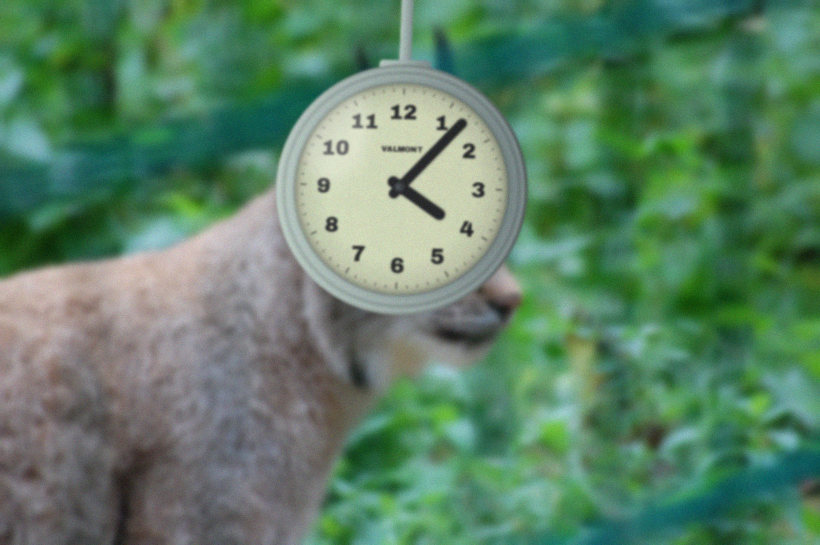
4:07
